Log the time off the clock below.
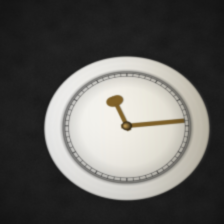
11:14
